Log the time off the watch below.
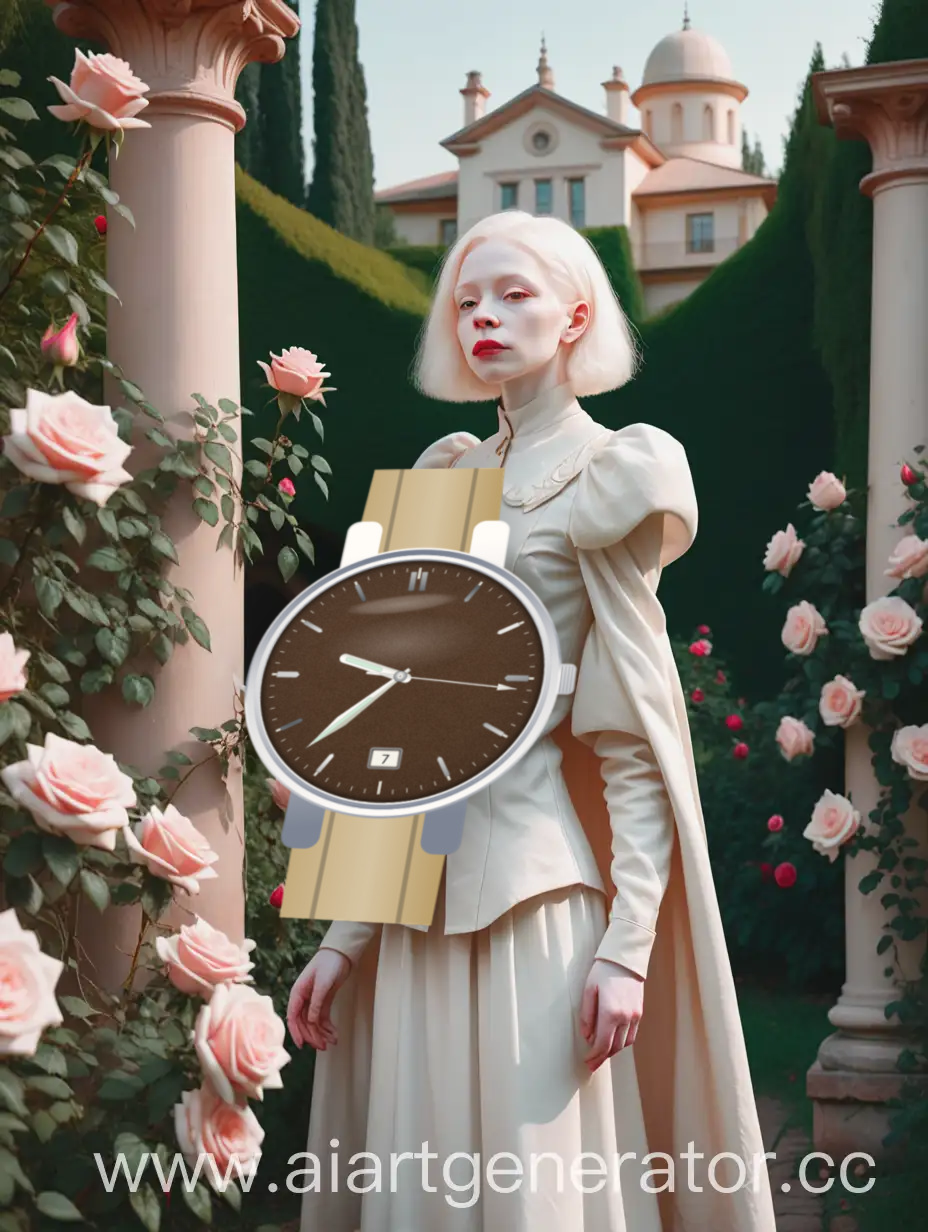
9:37:16
